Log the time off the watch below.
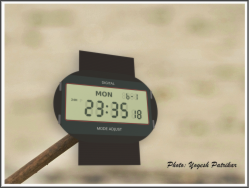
23:35:18
